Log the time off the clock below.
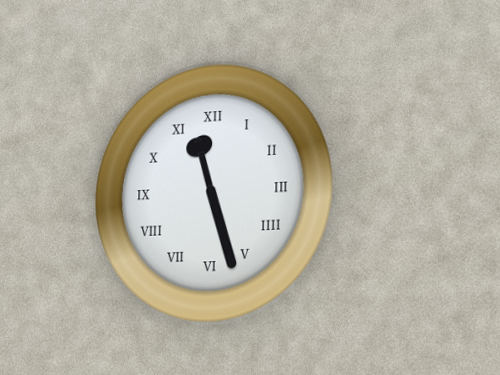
11:27
